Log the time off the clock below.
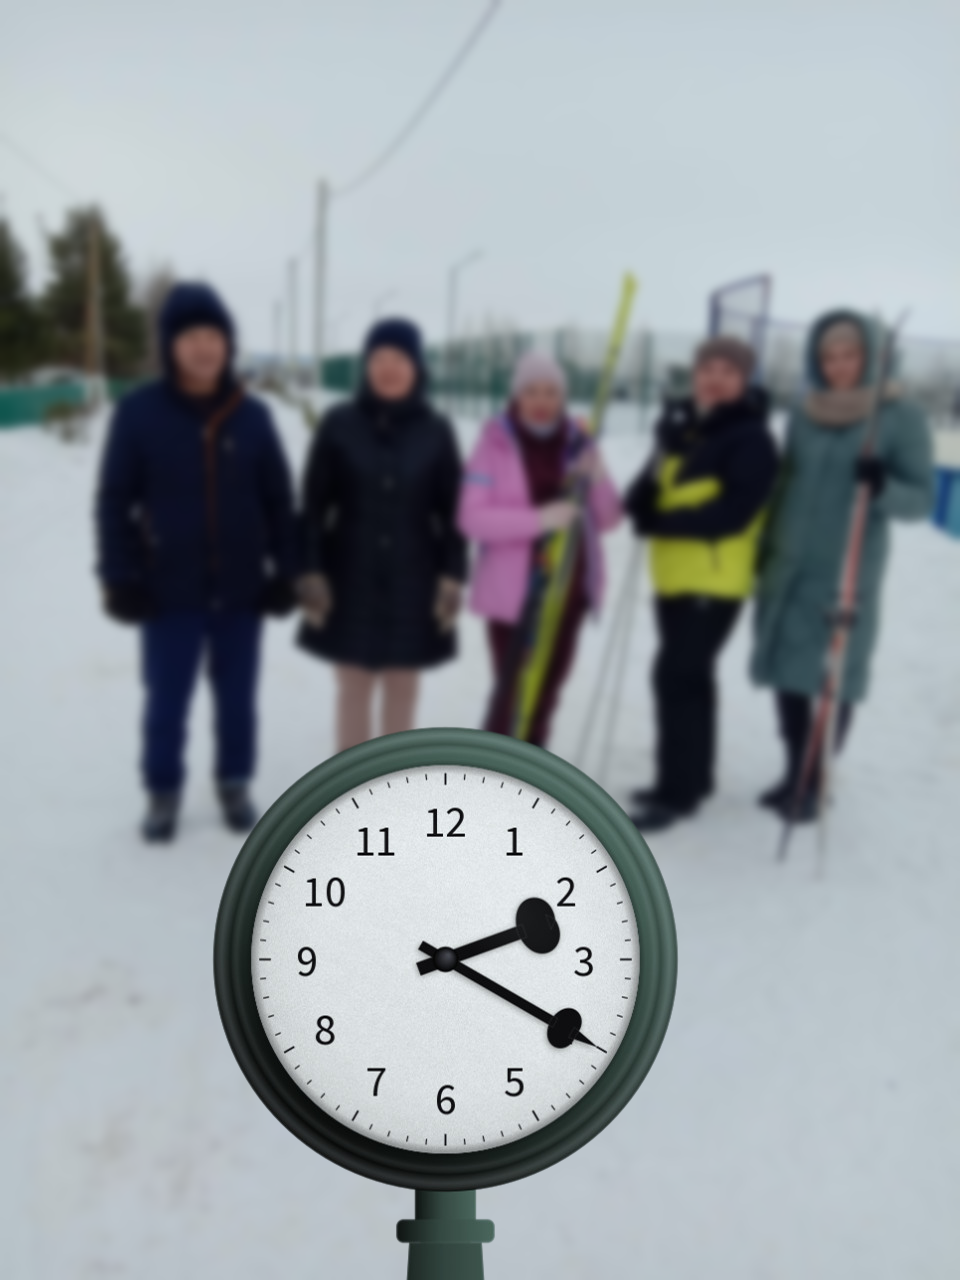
2:20
